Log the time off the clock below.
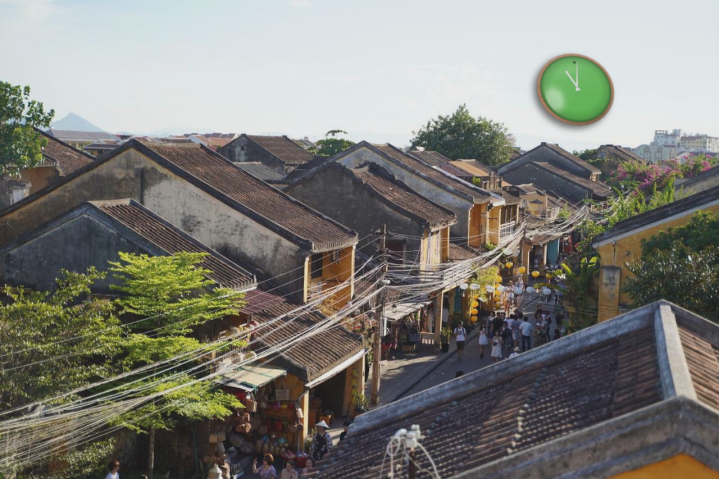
11:01
